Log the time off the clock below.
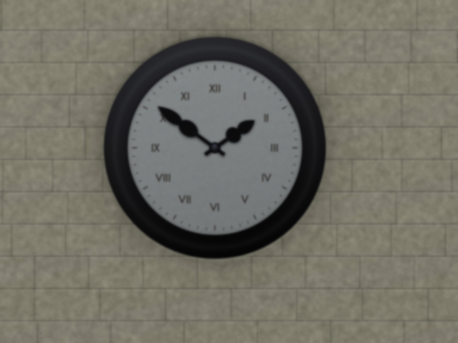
1:51
